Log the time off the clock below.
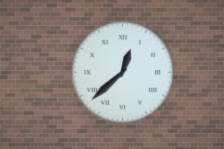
12:38
